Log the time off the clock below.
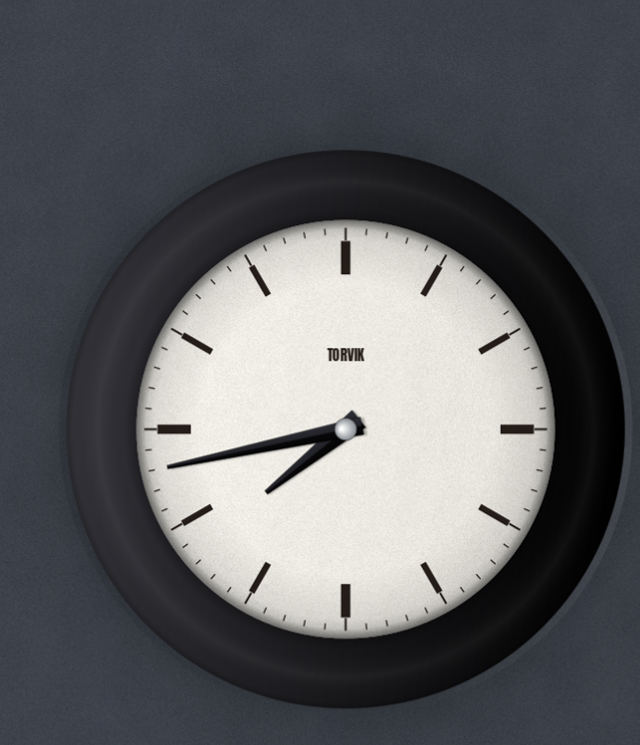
7:43
